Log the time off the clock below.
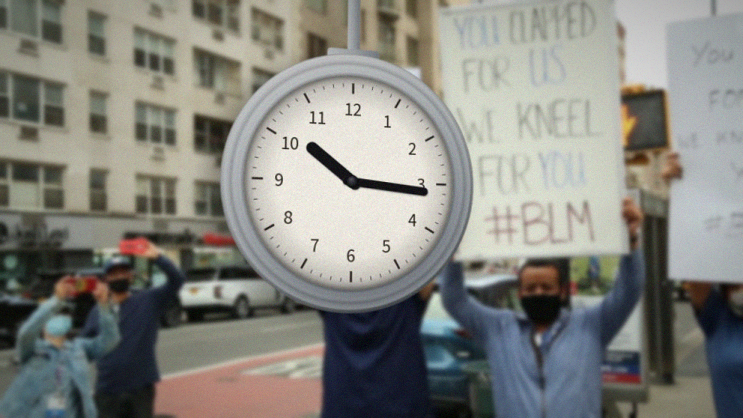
10:16
